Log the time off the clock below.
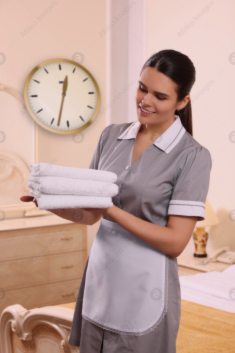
12:33
